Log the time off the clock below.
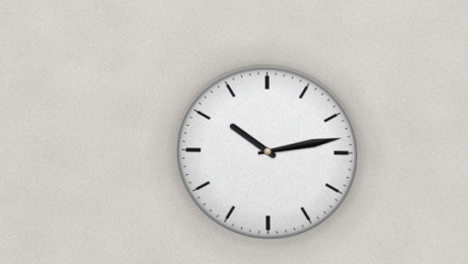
10:13
